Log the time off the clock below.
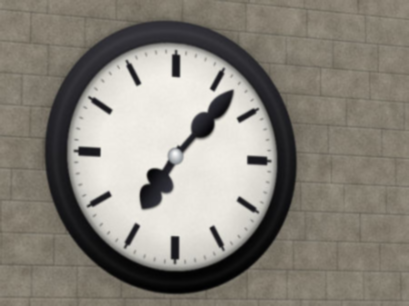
7:07
